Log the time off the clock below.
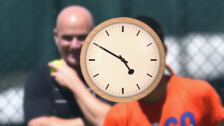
4:50
